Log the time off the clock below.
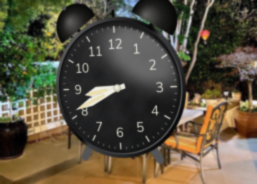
8:41
